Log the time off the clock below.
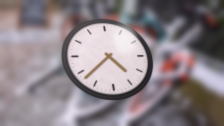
4:38
